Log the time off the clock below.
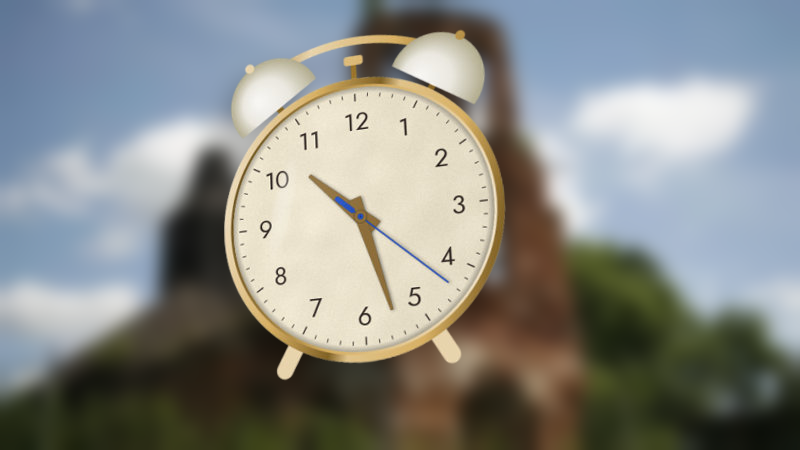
10:27:22
